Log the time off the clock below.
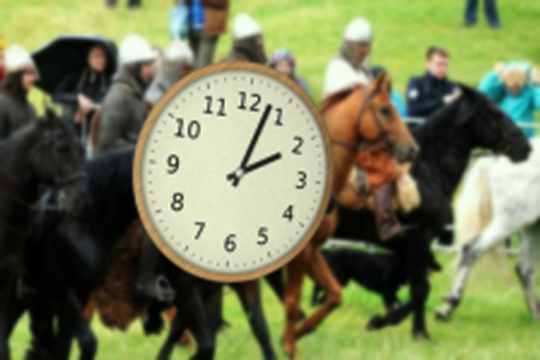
2:03
